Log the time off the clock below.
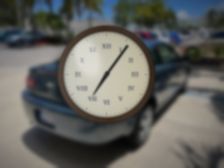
7:06
